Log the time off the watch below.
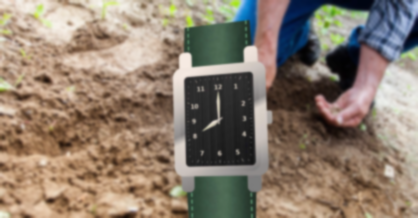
8:00
